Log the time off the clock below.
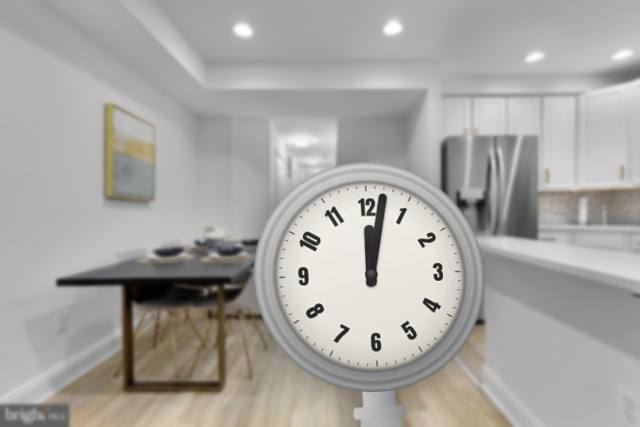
12:02
